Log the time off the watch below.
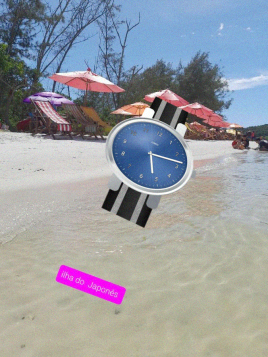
5:13
